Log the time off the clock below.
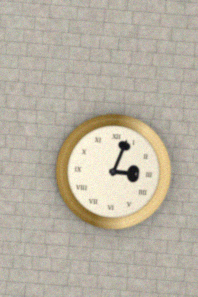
3:03
